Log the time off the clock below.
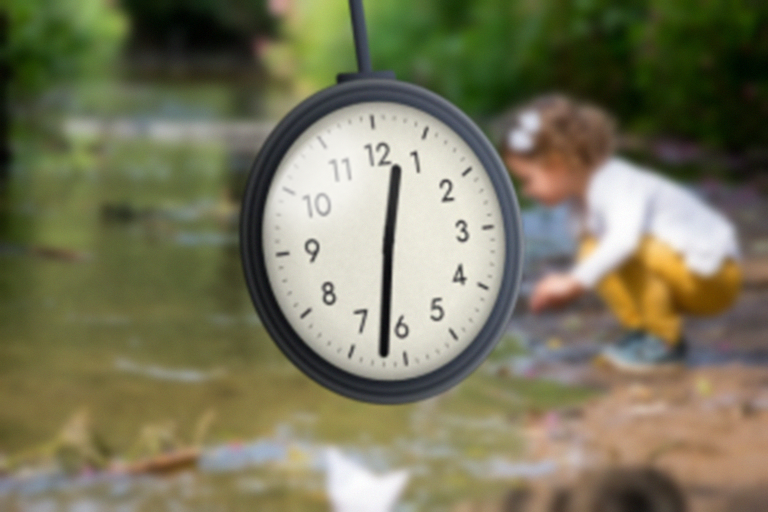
12:32
